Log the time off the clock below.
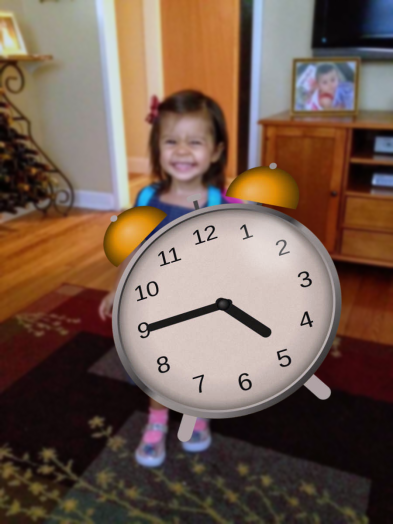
4:45
